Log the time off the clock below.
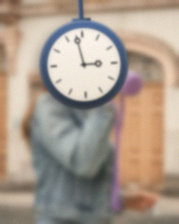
2:58
